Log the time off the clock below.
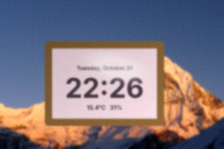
22:26
